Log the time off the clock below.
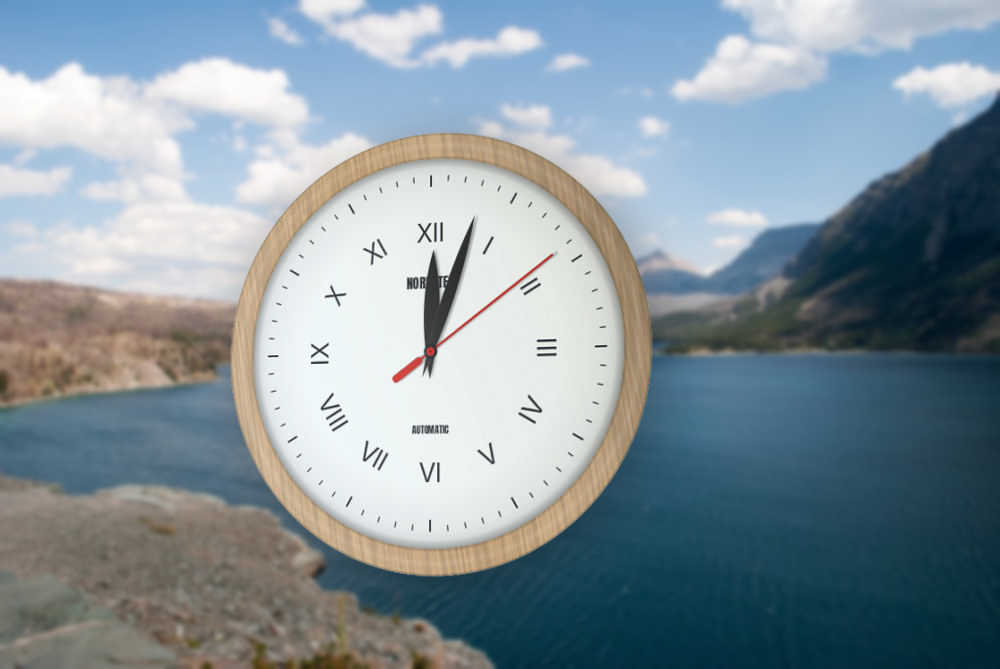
12:03:09
